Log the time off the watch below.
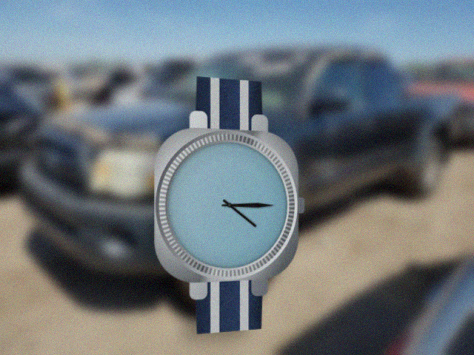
4:15
